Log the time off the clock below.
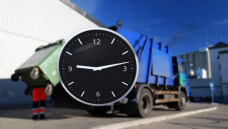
9:13
